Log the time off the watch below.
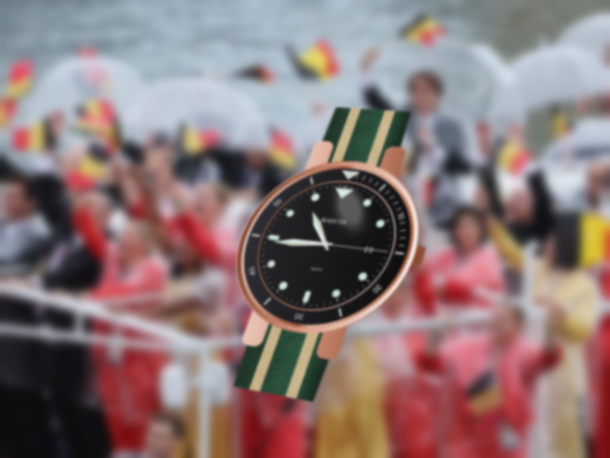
10:44:15
